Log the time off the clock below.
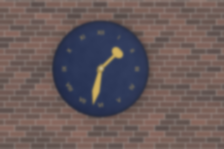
1:32
